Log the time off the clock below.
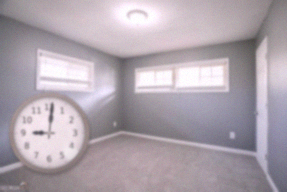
9:01
